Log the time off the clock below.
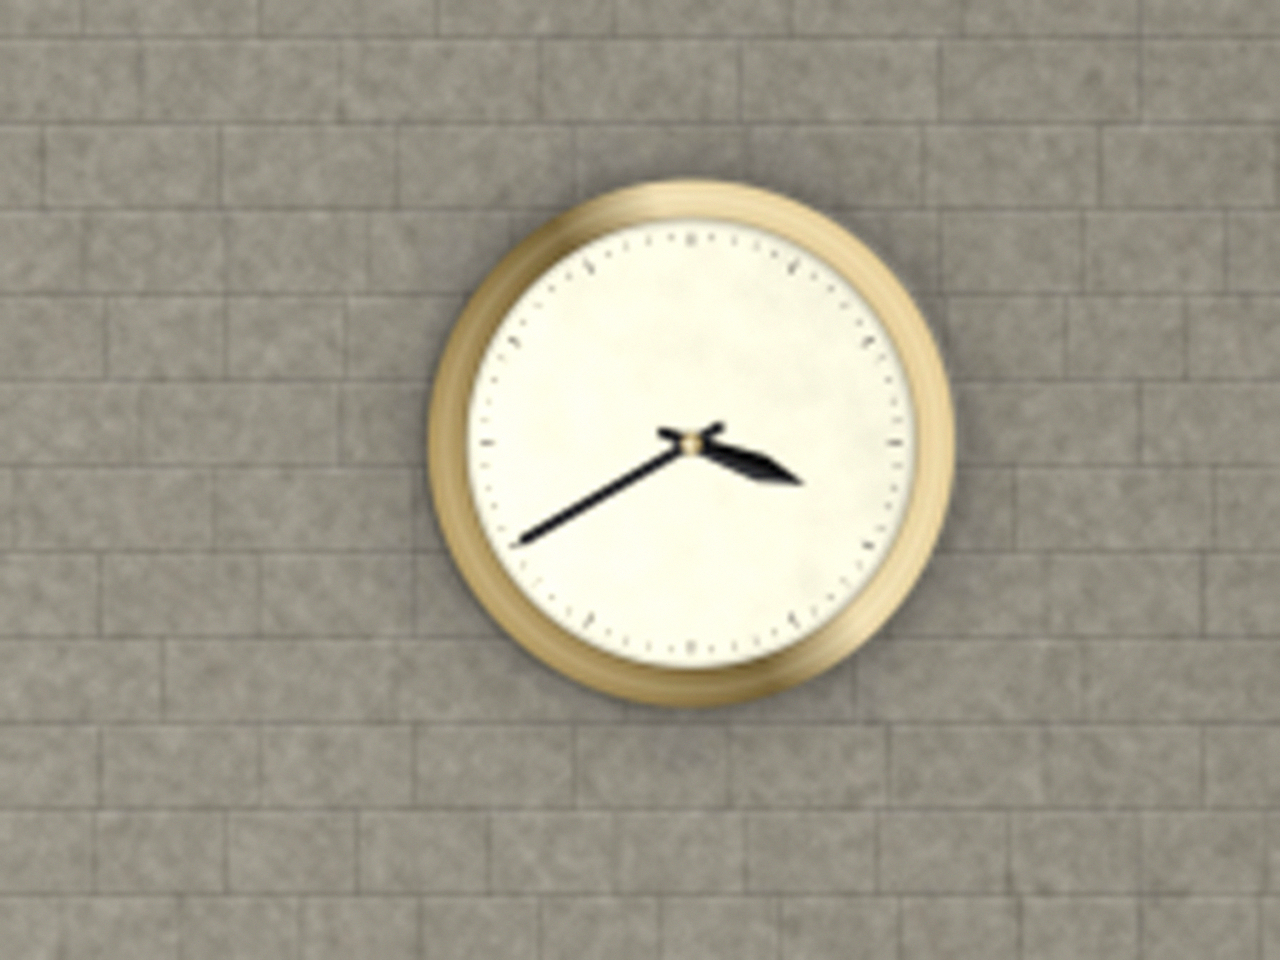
3:40
